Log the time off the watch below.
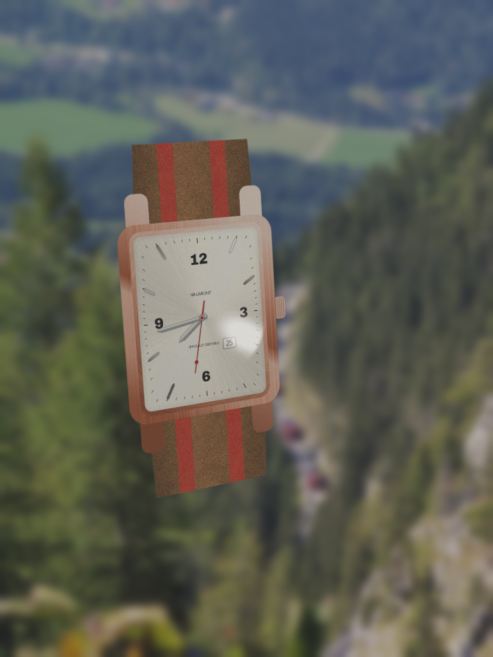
7:43:32
